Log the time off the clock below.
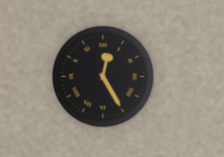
12:25
